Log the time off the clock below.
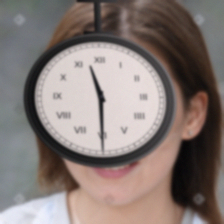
11:30
